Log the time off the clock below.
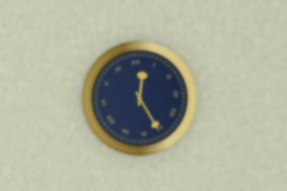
12:26
